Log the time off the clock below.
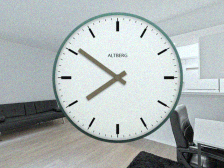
7:51
